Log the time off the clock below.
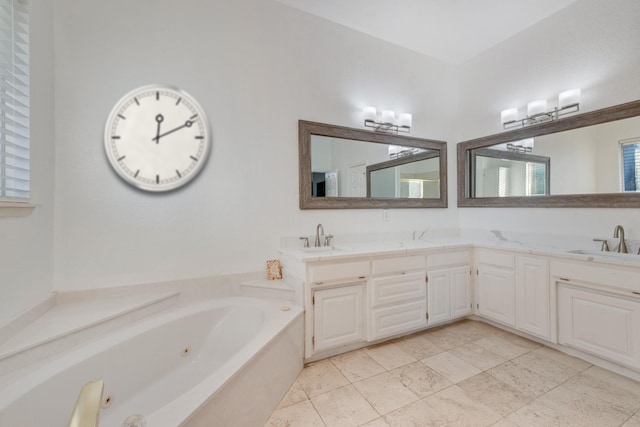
12:11
